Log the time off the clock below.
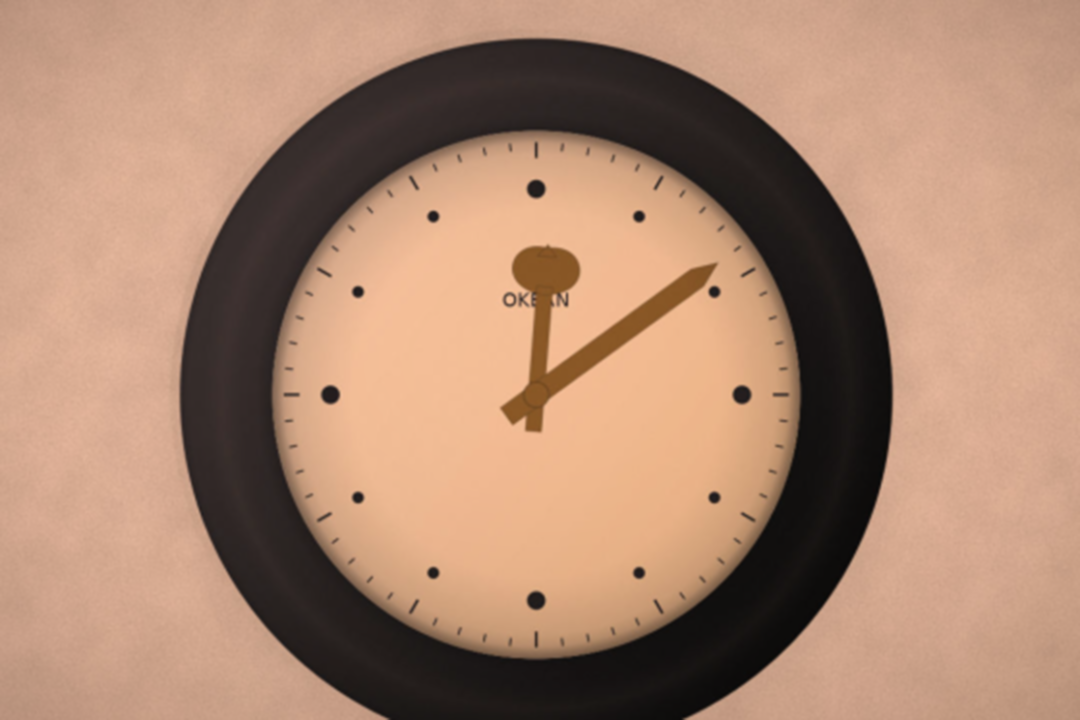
12:09
